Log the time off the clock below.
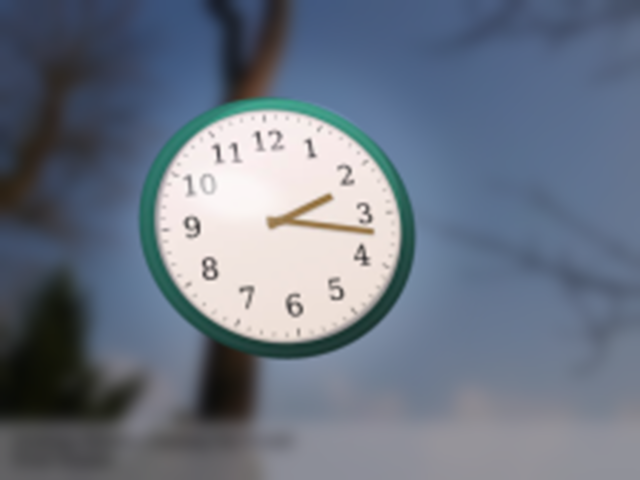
2:17
